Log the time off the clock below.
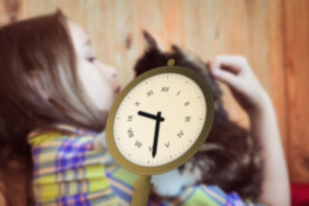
9:29
